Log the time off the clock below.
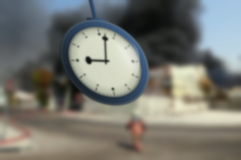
9:02
